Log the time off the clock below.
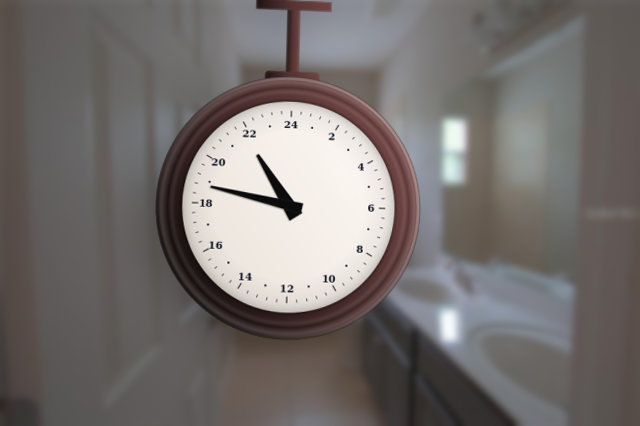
21:47
